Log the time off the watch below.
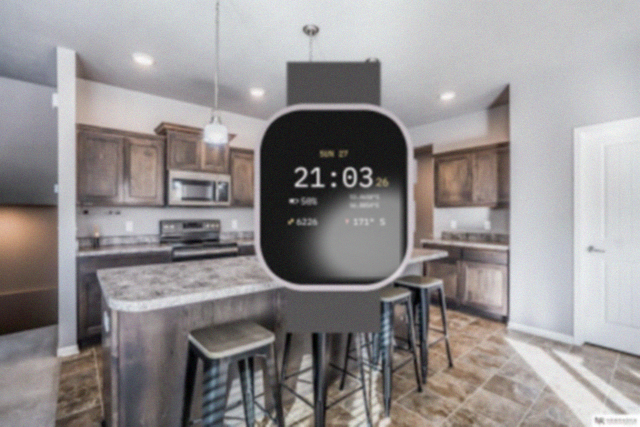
21:03
